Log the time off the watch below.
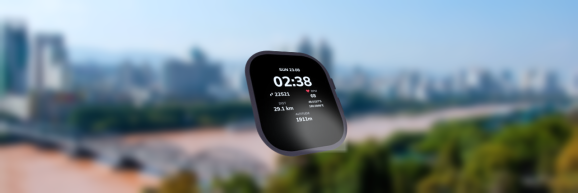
2:38
